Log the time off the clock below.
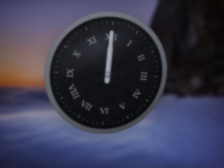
12:00
